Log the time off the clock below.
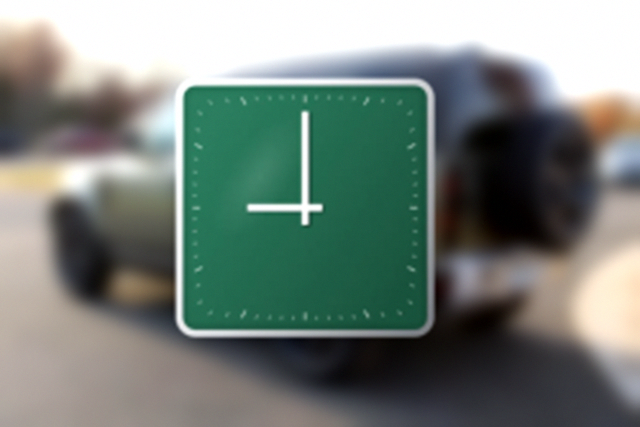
9:00
